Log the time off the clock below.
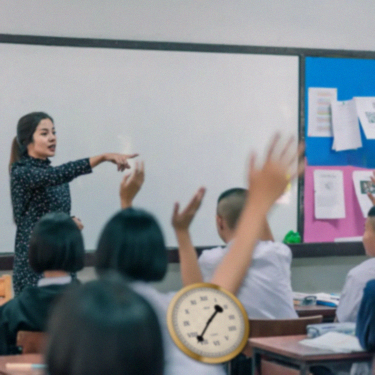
1:37
